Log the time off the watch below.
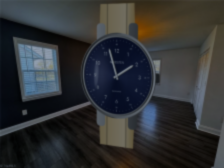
1:57
